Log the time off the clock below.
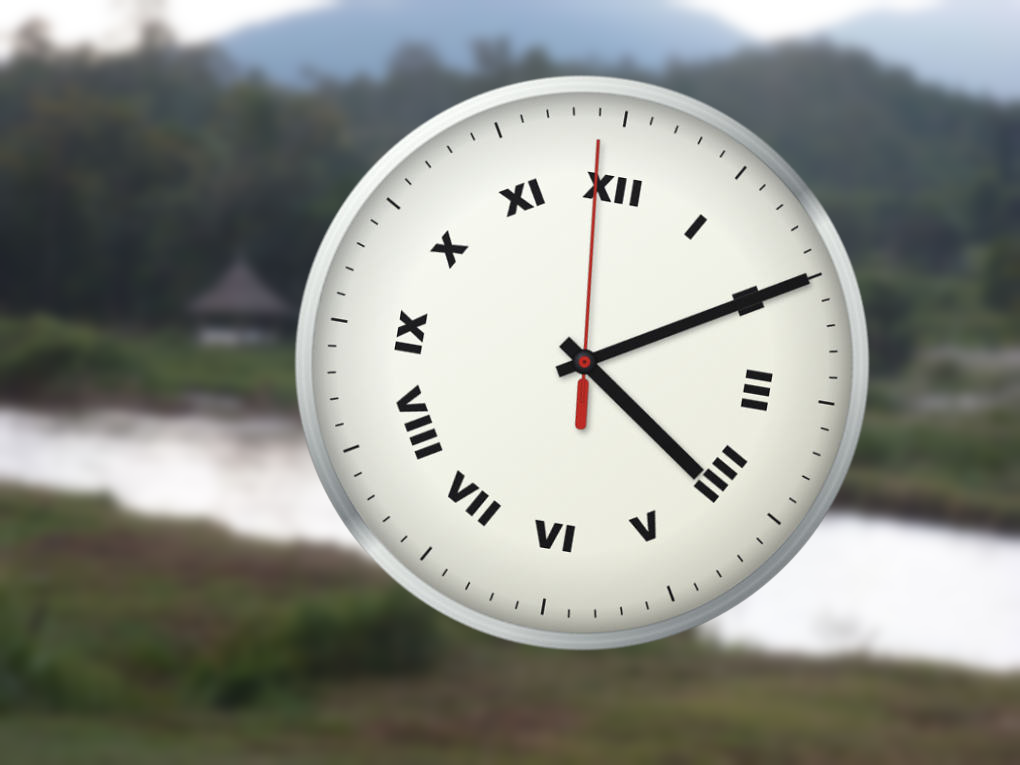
4:09:59
